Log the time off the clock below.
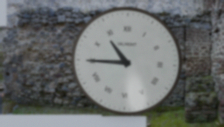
10:45
